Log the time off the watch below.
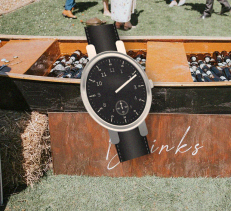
2:11
